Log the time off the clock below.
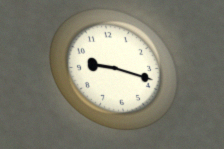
9:18
